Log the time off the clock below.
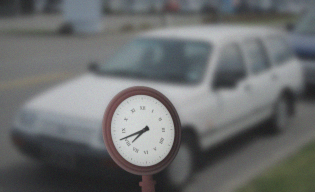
7:42
